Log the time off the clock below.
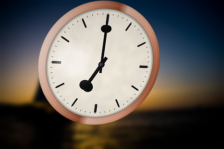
7:00
